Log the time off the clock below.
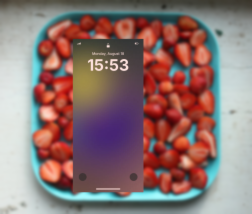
15:53
